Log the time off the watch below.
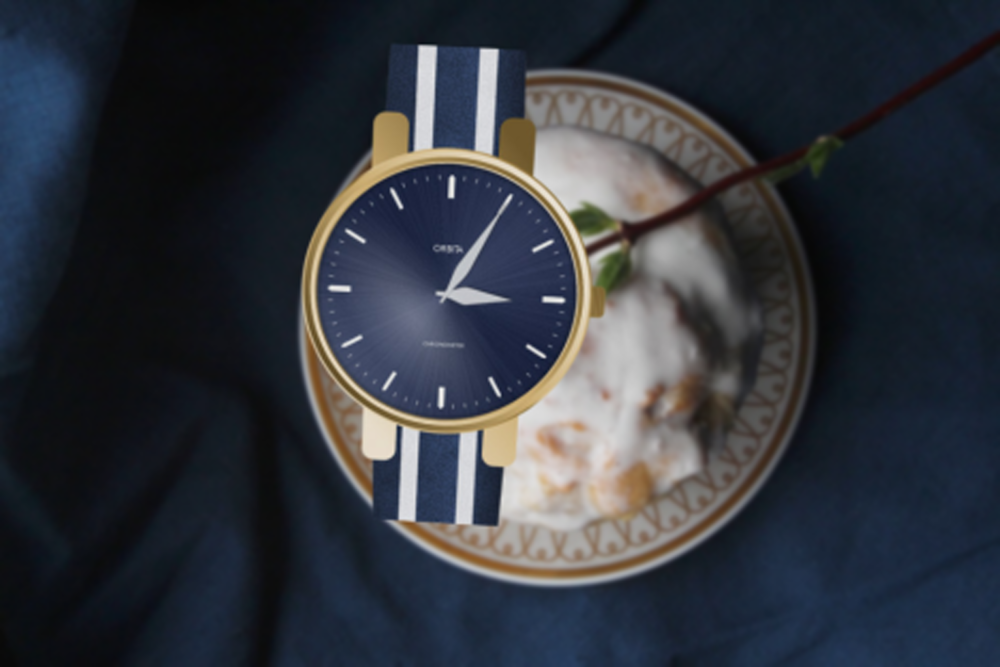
3:05
